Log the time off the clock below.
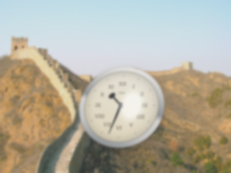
10:33
